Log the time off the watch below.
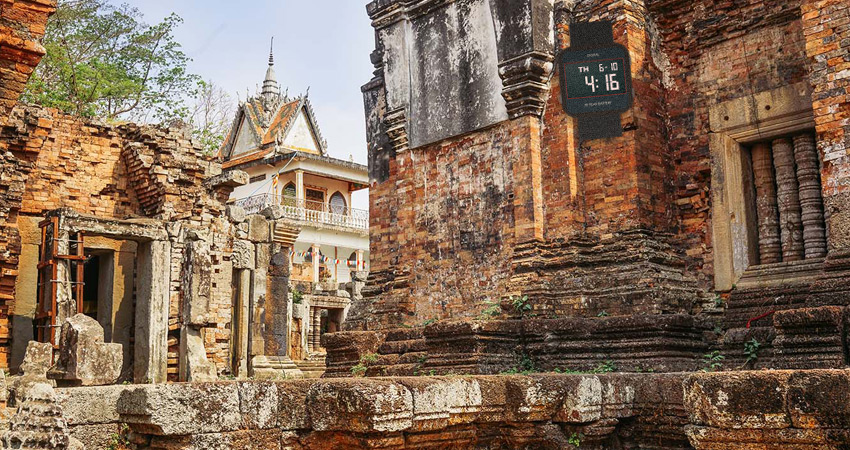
4:16
